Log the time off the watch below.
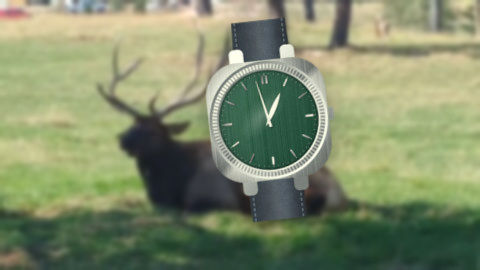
12:58
